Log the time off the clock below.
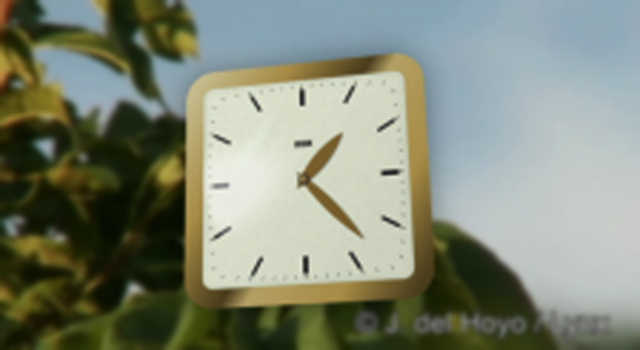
1:23
